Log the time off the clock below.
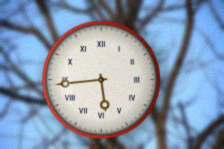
5:44
